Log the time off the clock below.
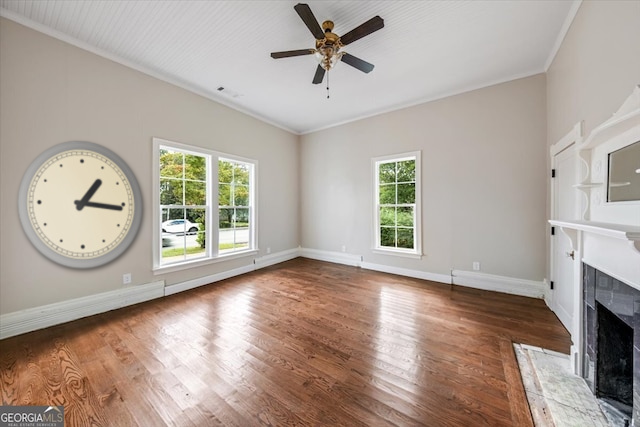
1:16
